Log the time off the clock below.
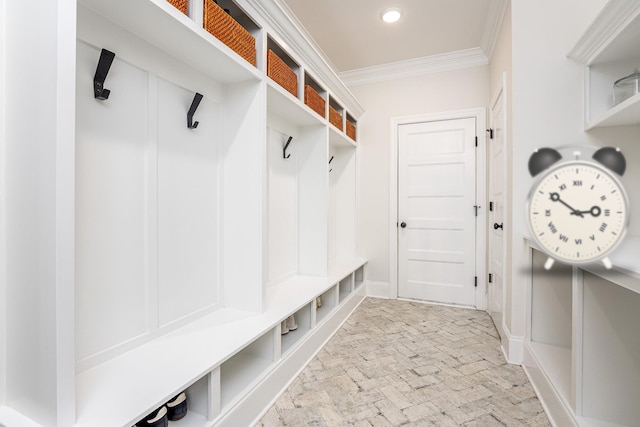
2:51
